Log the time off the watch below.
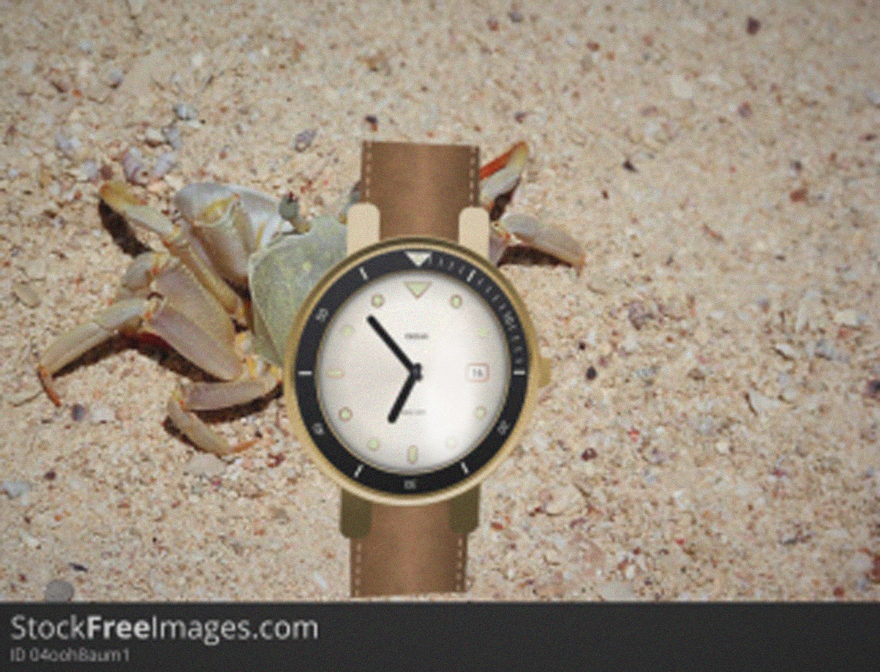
6:53
